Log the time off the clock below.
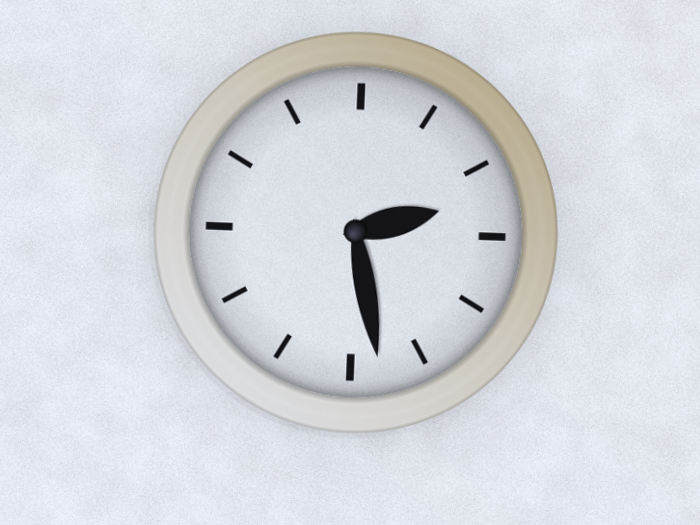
2:28
